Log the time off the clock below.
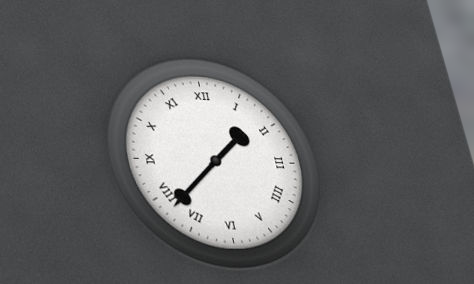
1:38
